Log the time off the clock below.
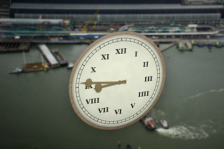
8:46
